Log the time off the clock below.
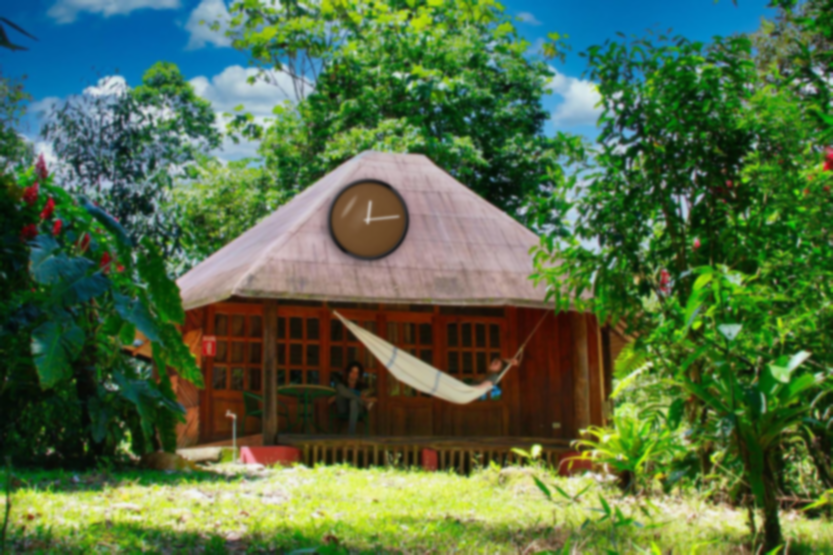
12:14
